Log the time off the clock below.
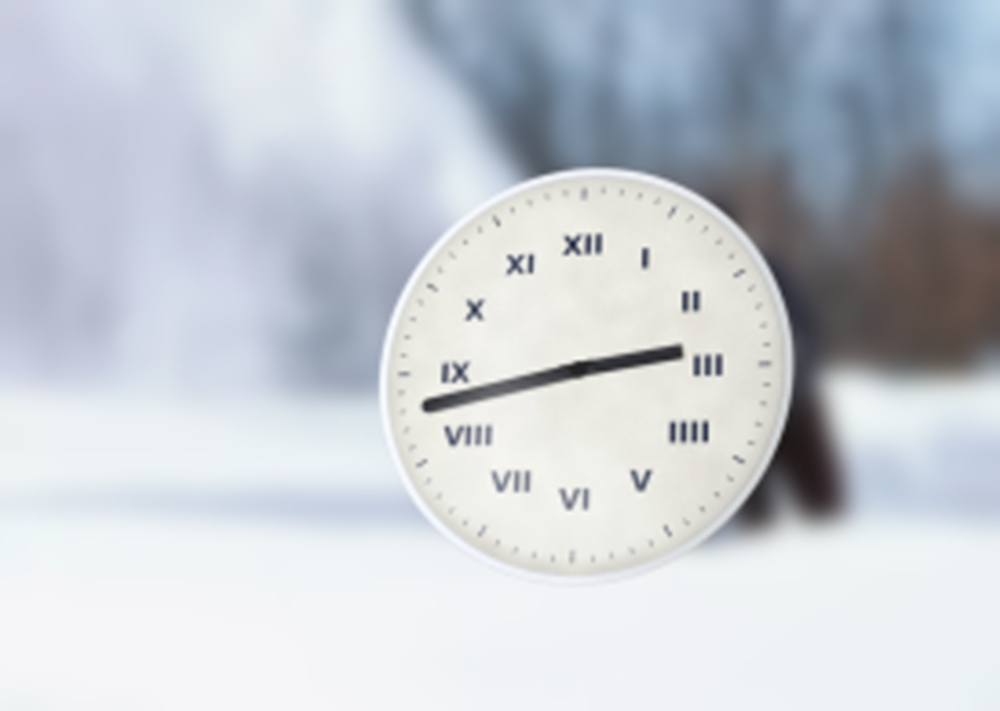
2:43
